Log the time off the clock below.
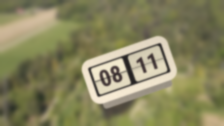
8:11
